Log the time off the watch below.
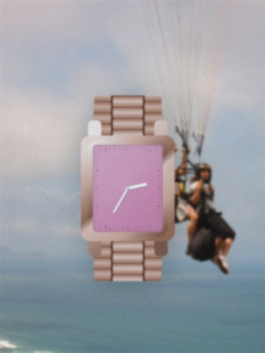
2:35
